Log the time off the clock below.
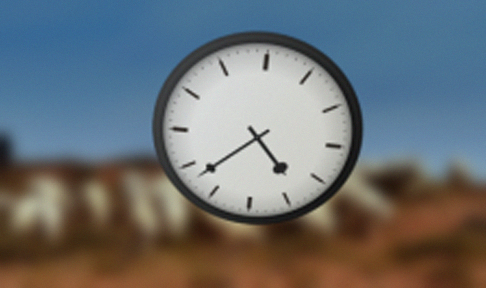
4:38
